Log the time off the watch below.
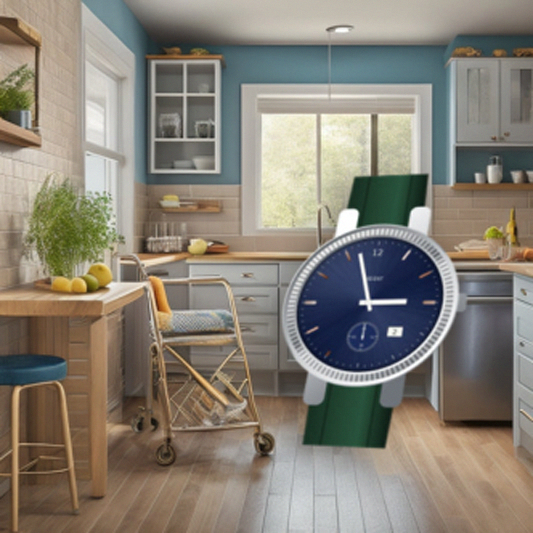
2:57
